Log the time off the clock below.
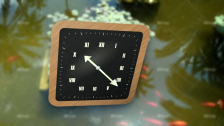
10:22
